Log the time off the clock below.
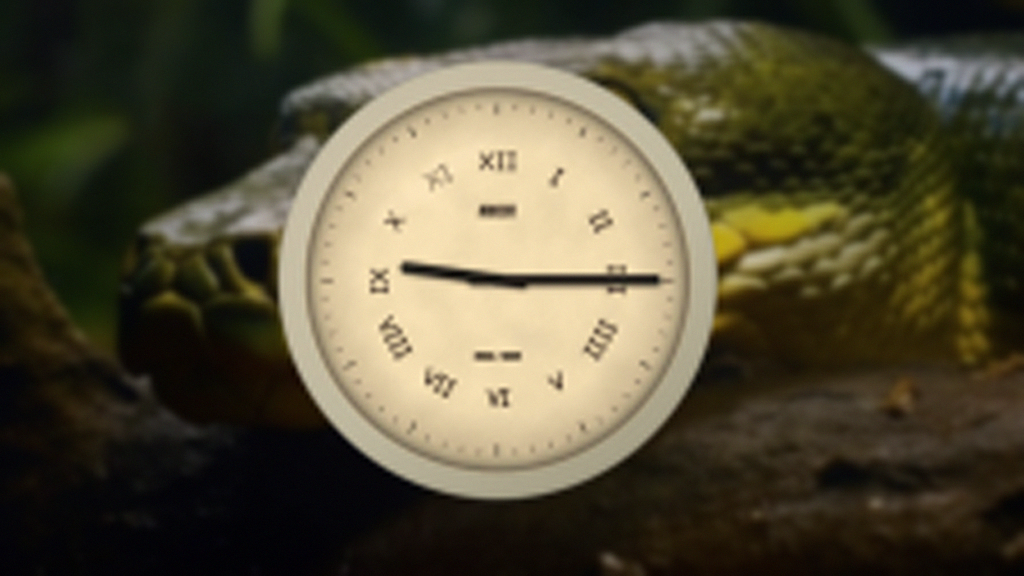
9:15
